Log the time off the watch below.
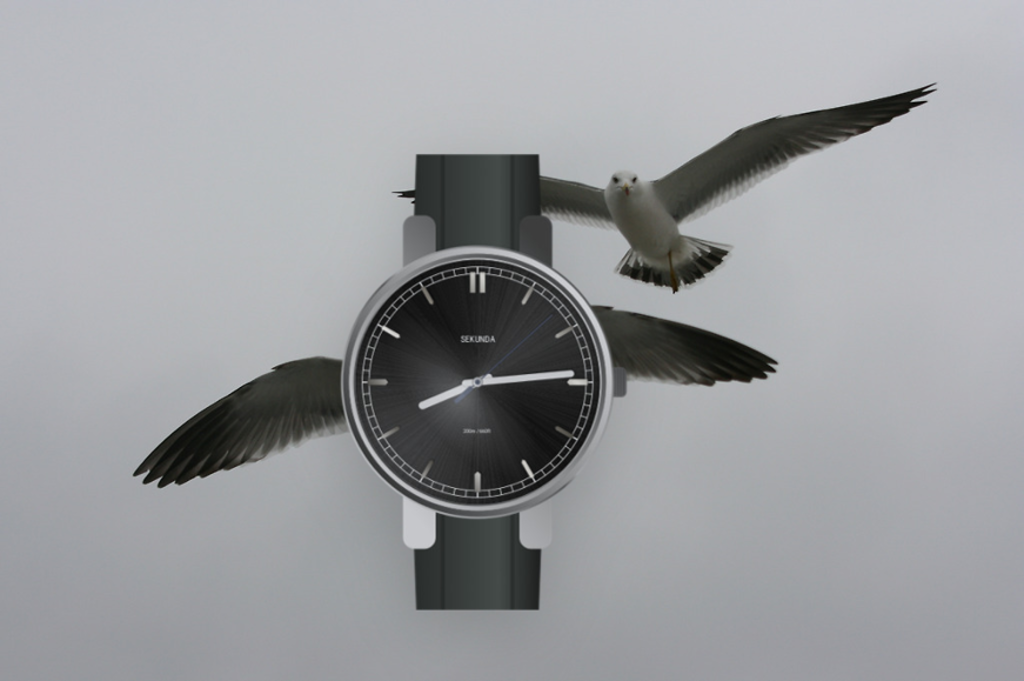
8:14:08
